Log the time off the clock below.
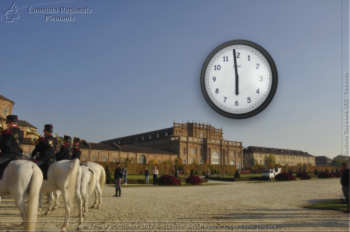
5:59
